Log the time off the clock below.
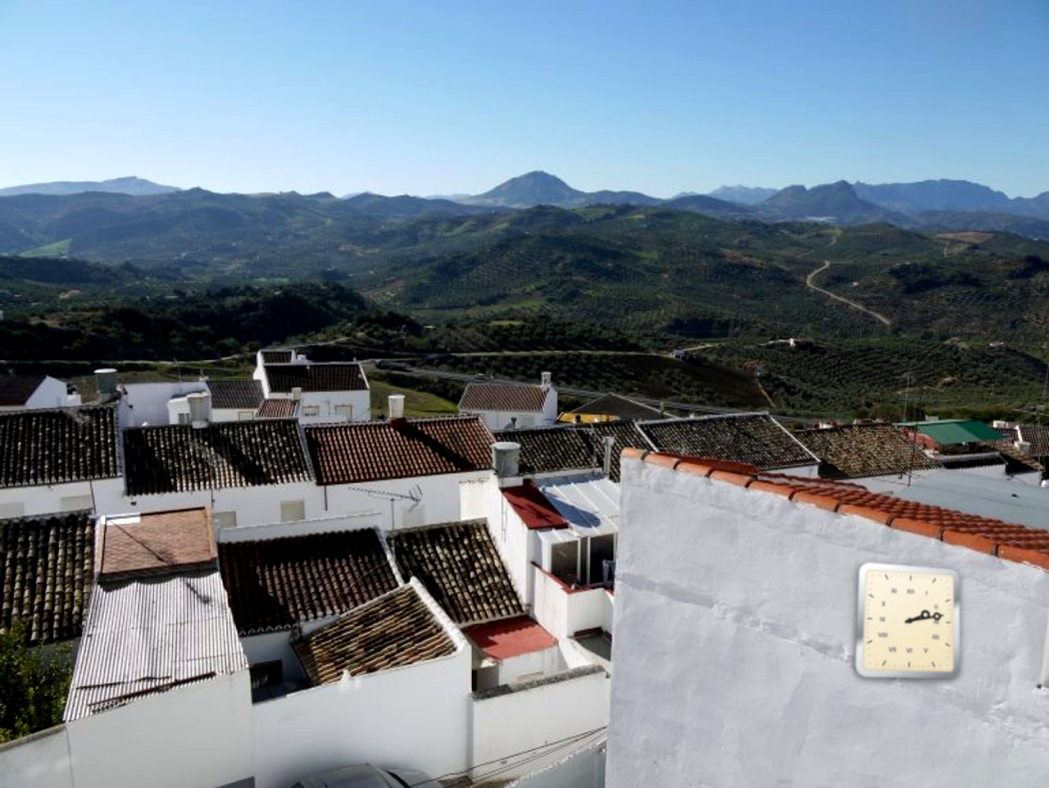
2:13
